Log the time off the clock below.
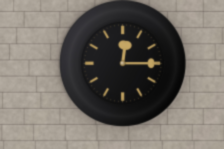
12:15
